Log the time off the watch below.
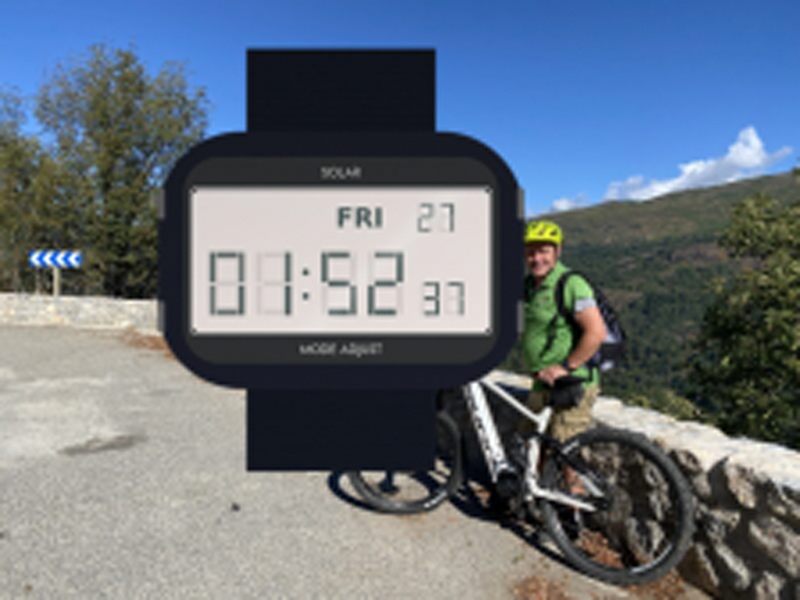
1:52:37
